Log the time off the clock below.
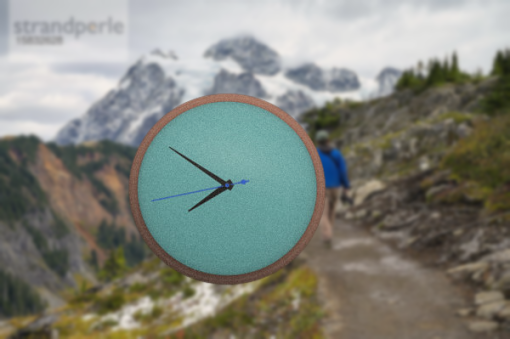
7:50:43
